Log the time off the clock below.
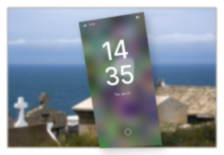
14:35
